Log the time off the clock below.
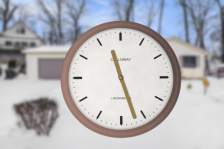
11:27
